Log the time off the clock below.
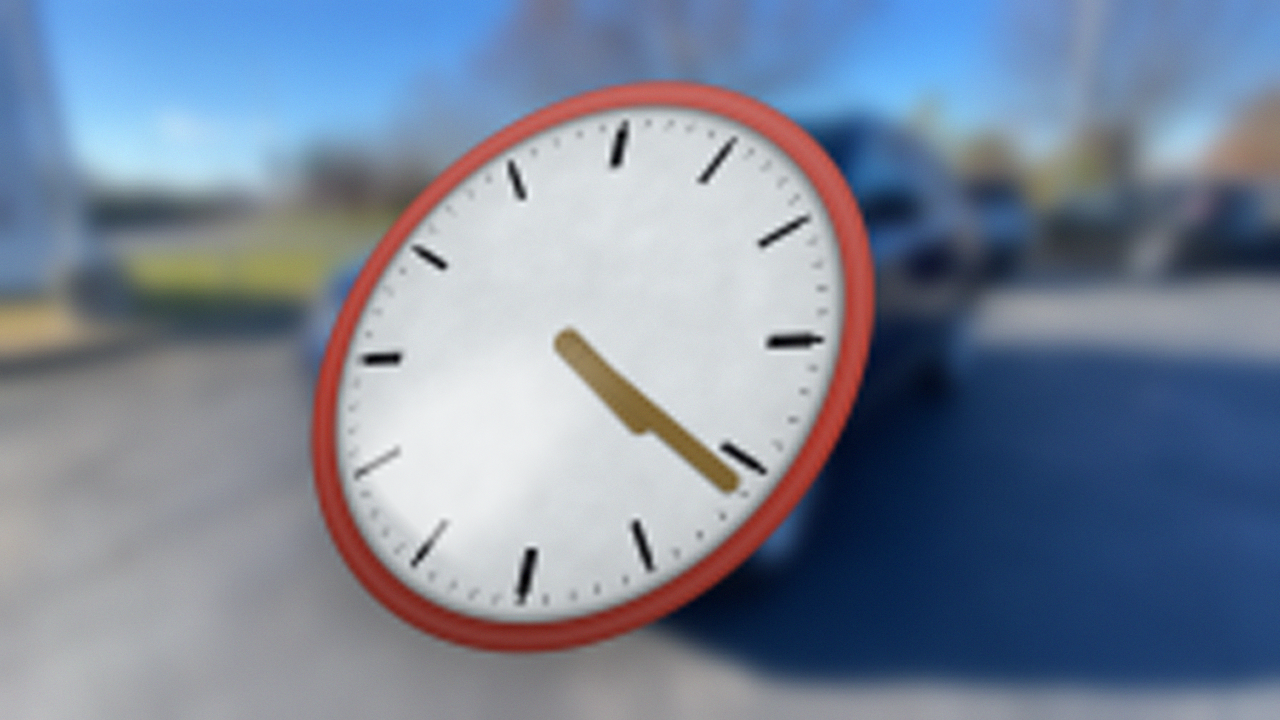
4:21
